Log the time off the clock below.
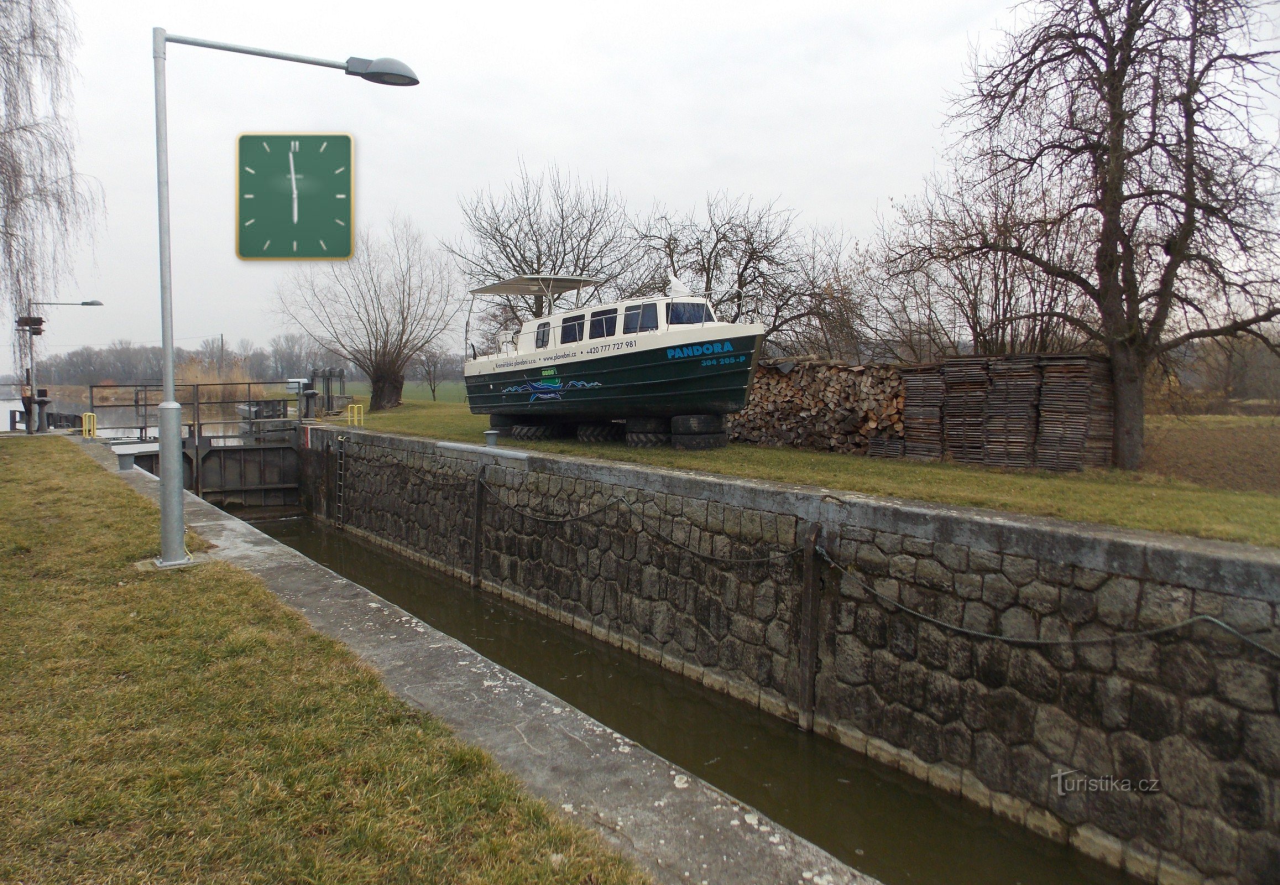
5:59
